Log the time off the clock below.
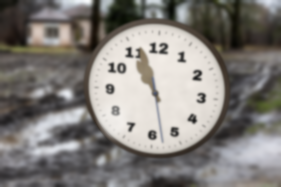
10:56:28
